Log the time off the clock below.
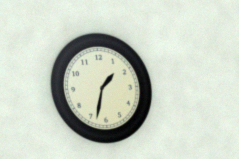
1:33
